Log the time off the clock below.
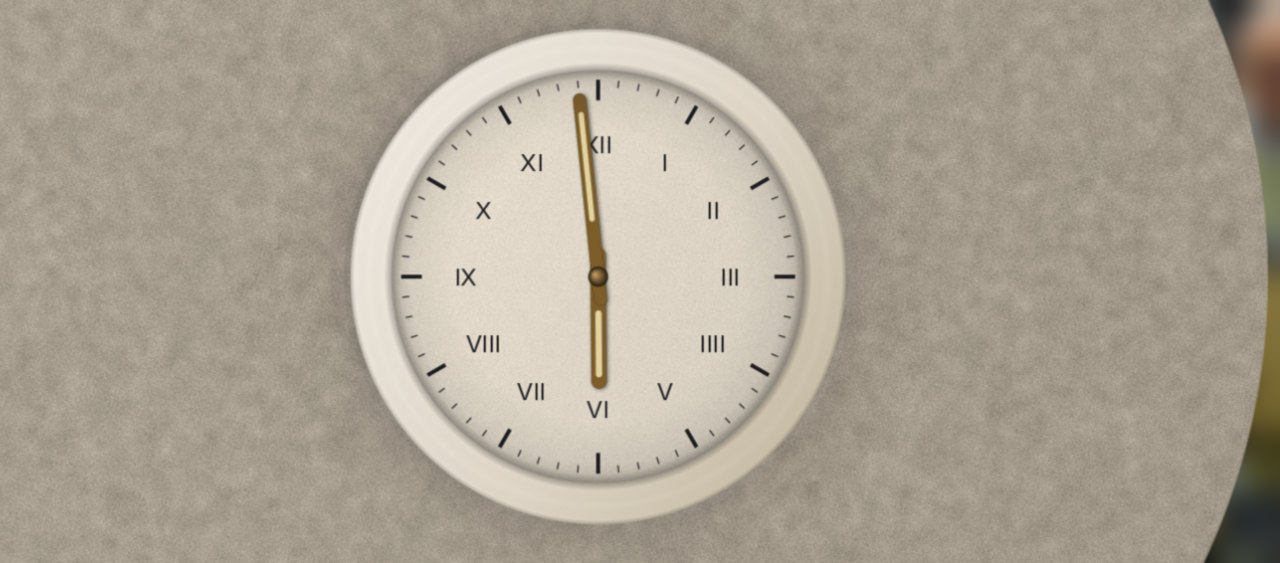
5:59
